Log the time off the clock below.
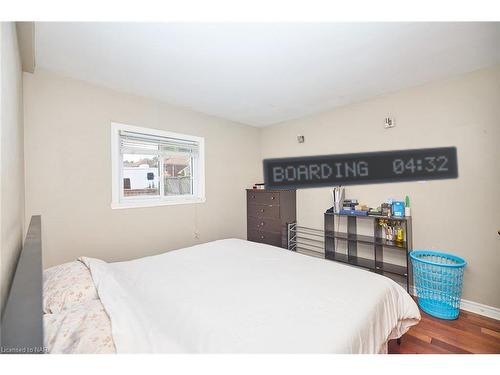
4:32
